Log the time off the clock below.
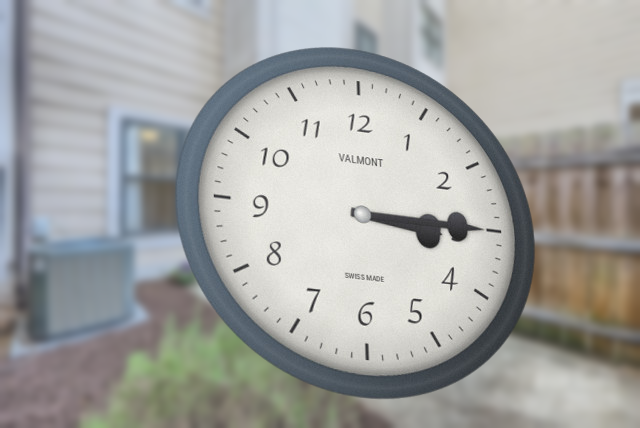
3:15
